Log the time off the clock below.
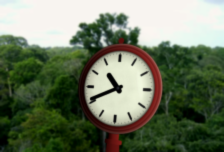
10:41
